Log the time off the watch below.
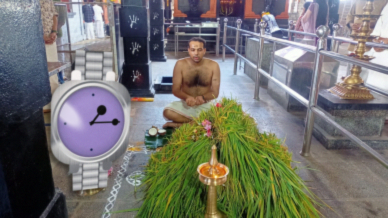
1:15
